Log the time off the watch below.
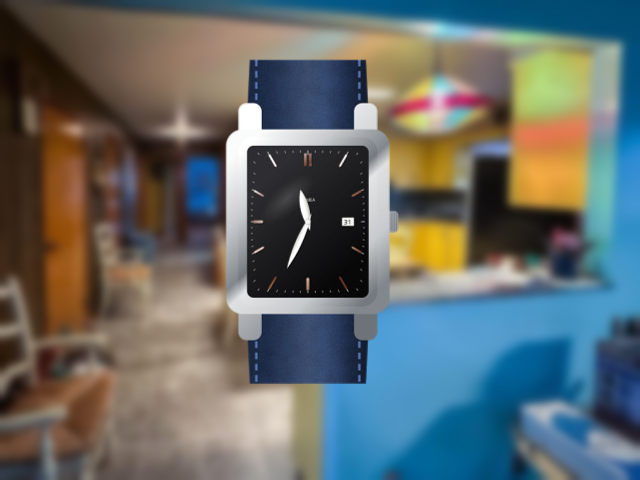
11:34
